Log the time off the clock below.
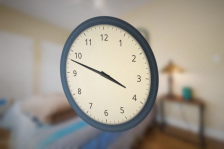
3:48
